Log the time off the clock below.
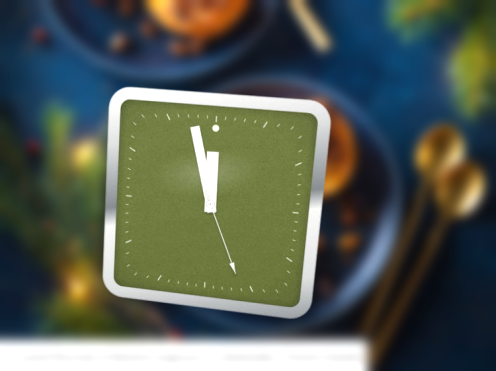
11:57:26
